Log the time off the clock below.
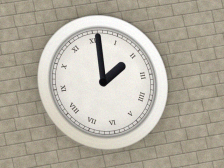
2:01
